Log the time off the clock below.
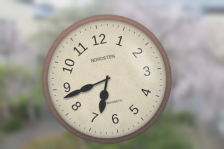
6:43
